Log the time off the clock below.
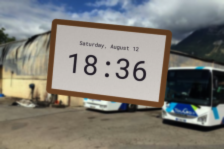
18:36
